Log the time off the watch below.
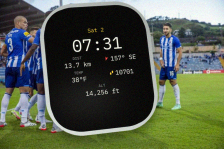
7:31
